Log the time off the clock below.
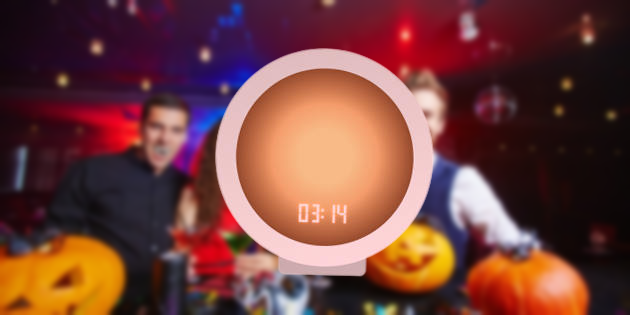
3:14
